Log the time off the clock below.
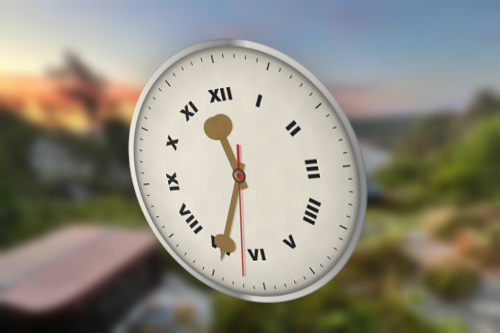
11:34:32
